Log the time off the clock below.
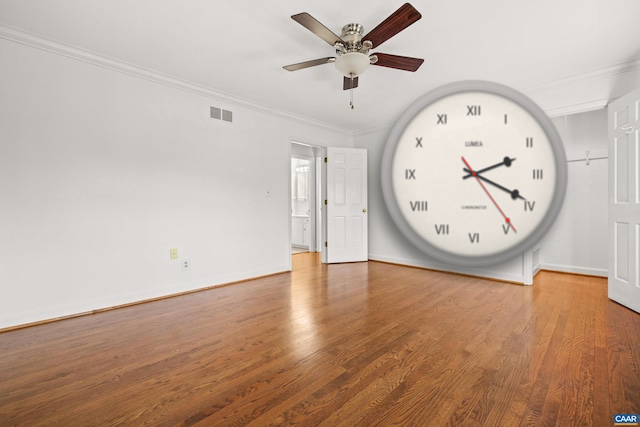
2:19:24
